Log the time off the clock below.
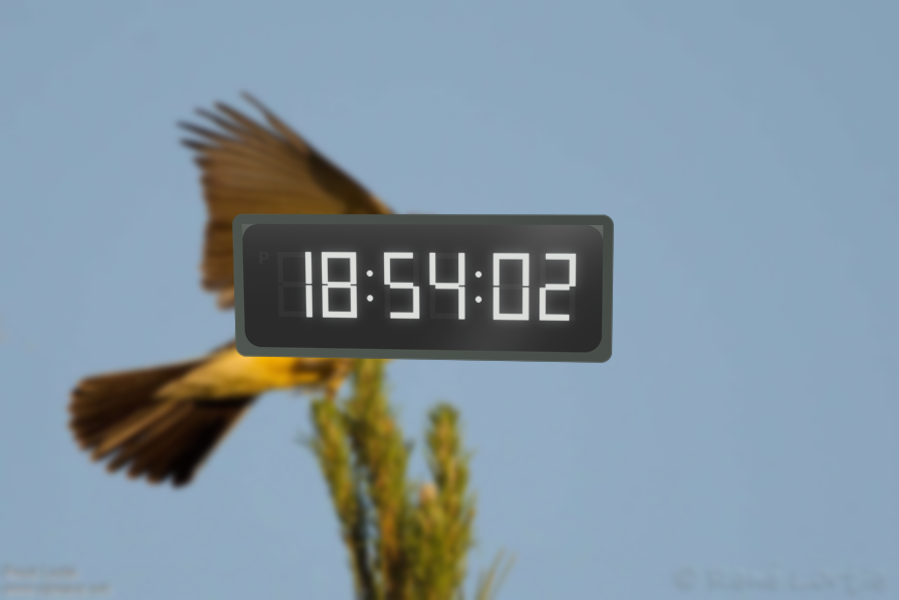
18:54:02
